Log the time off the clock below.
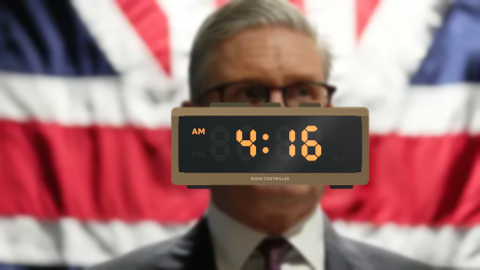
4:16
